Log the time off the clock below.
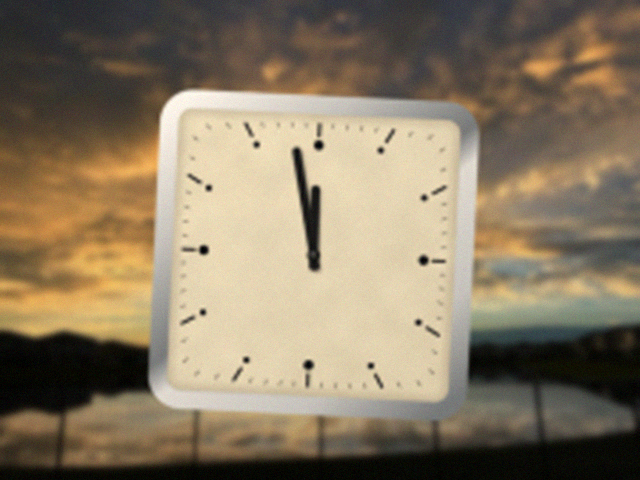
11:58
